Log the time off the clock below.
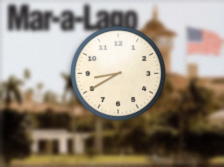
8:40
